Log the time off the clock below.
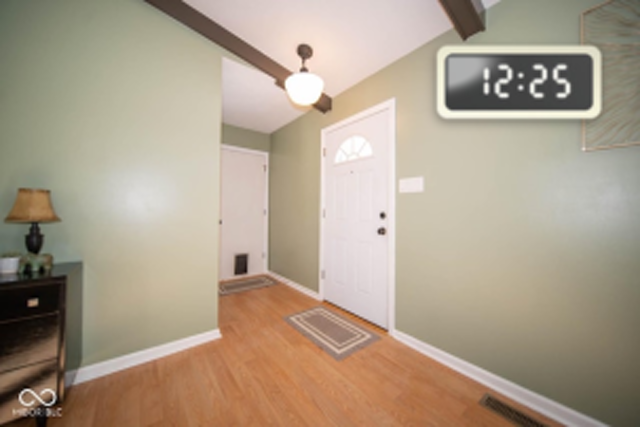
12:25
